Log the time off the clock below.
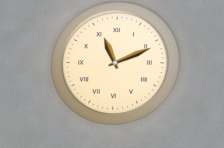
11:11
